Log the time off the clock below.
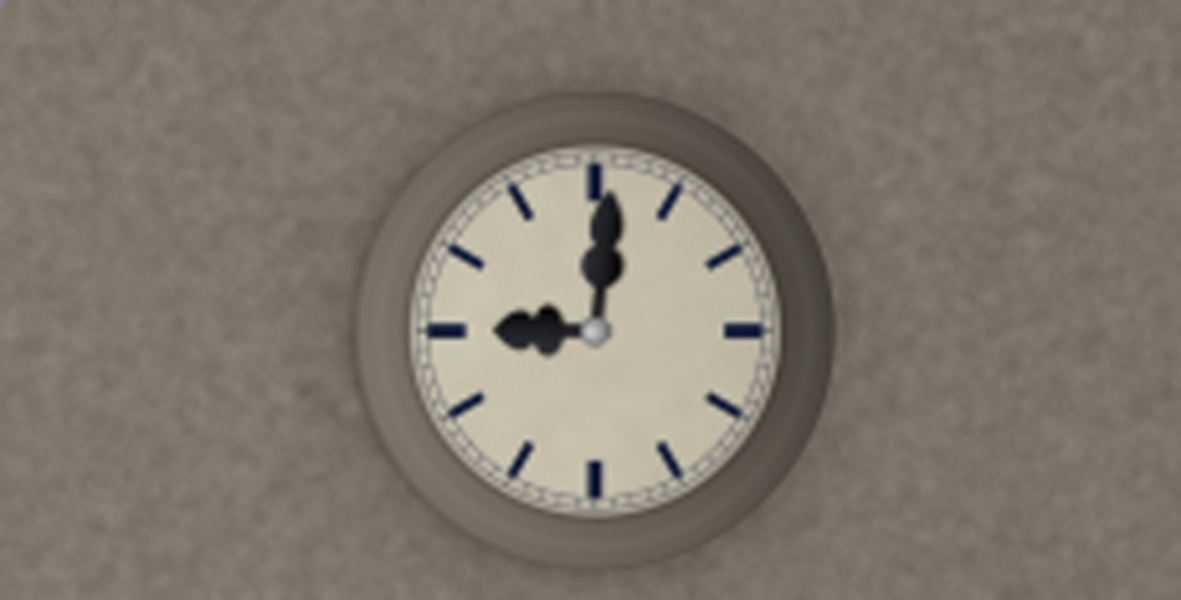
9:01
